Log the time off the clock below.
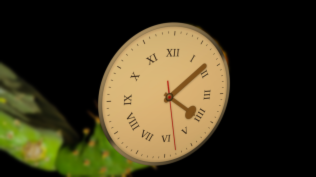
4:08:28
